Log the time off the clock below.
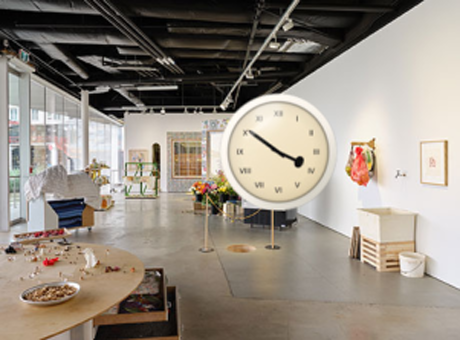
3:51
